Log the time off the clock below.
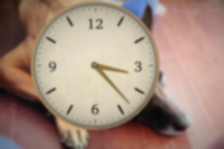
3:23
